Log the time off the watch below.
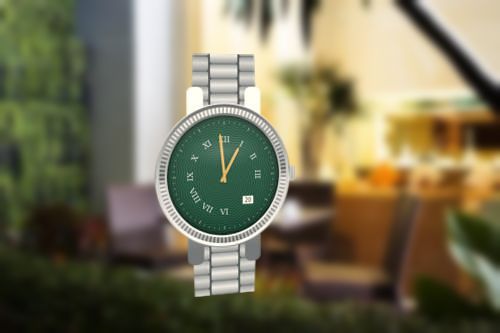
12:59
